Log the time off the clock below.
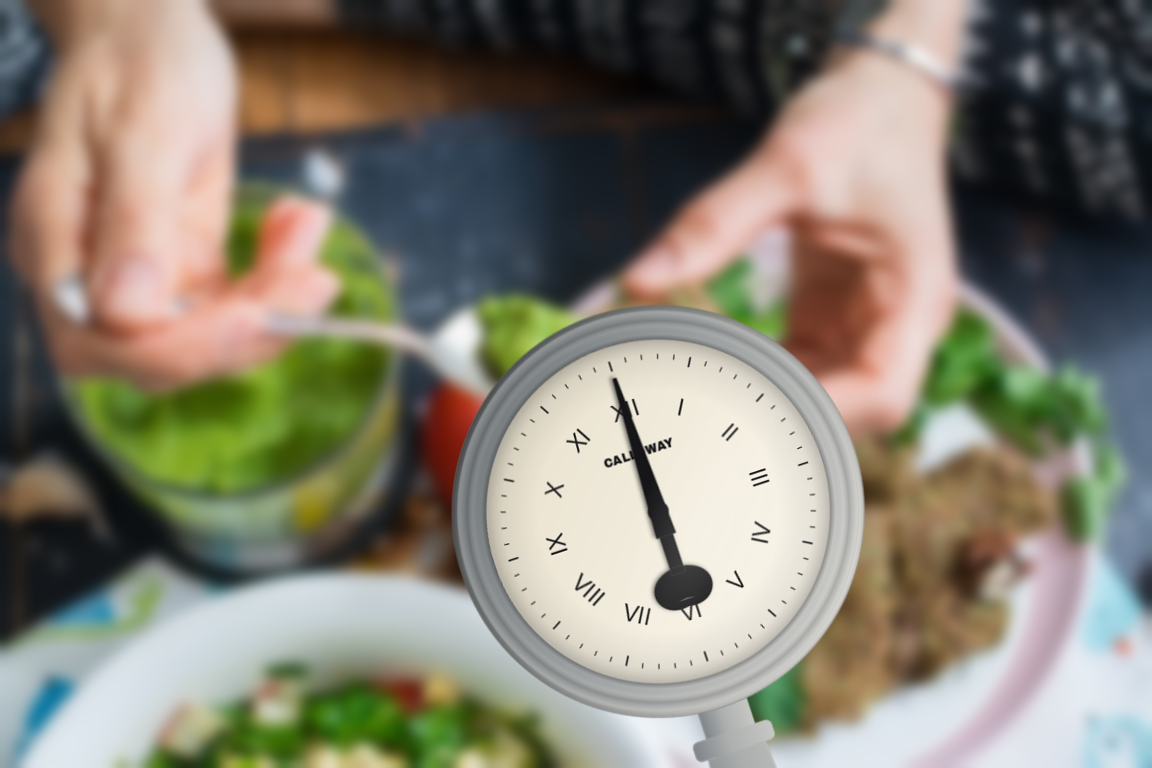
6:00
